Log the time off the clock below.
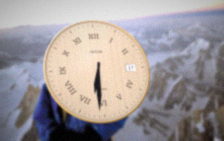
6:31
